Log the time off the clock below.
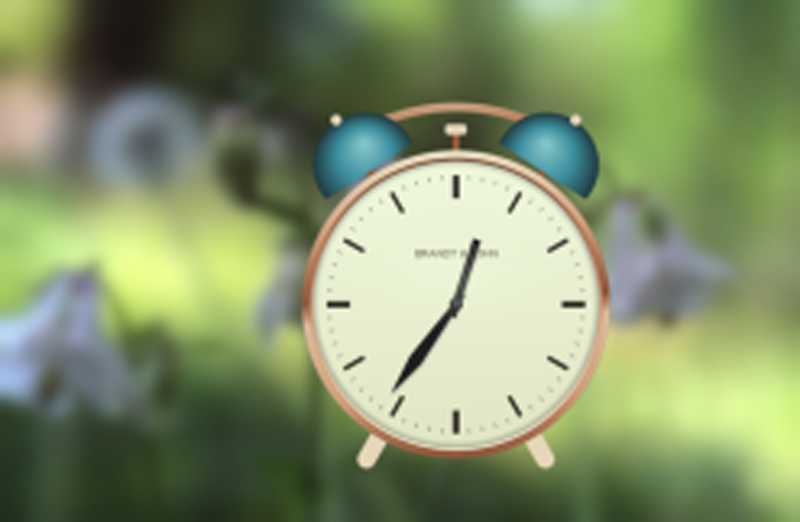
12:36
